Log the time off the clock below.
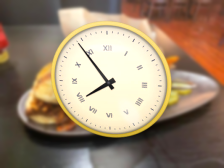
7:54
